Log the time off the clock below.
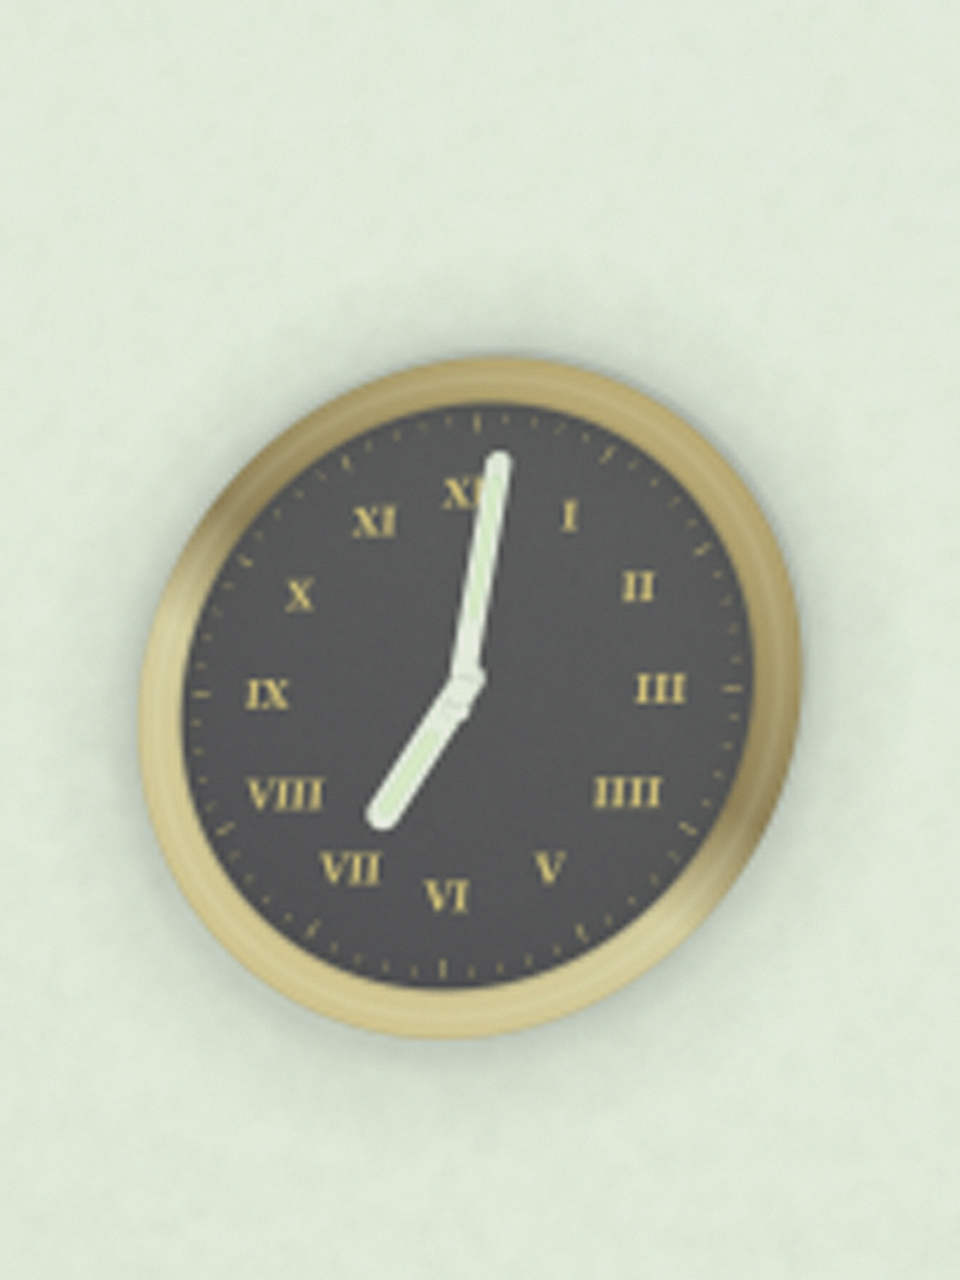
7:01
